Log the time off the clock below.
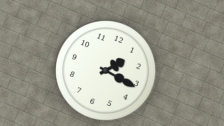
1:16
